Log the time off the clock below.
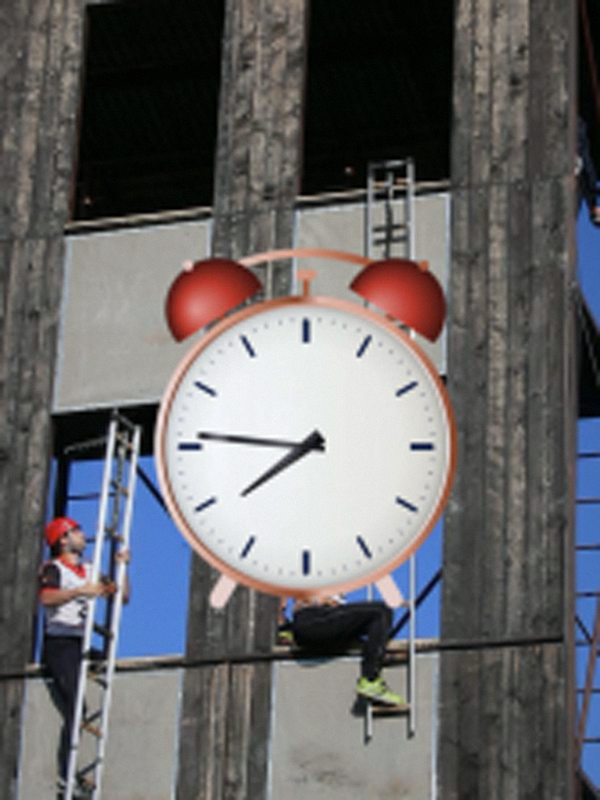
7:46
